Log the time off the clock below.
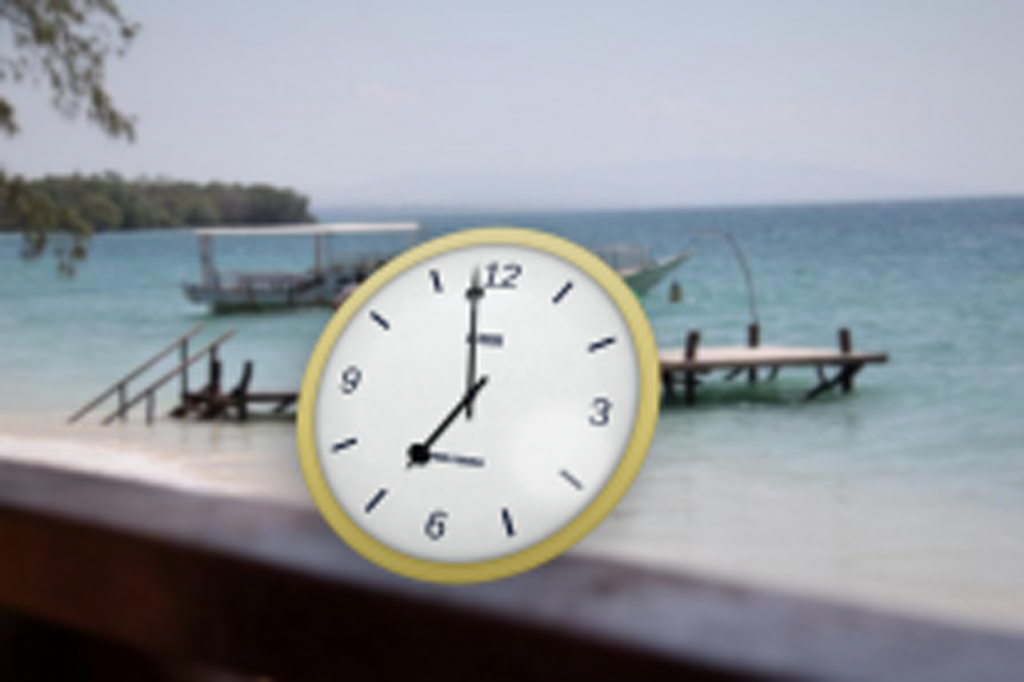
6:58
